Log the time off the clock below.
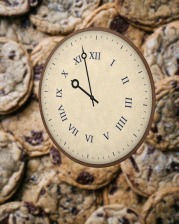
9:57
